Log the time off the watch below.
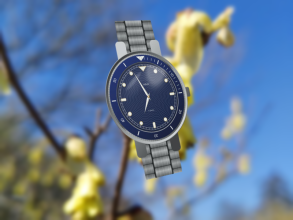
6:56
